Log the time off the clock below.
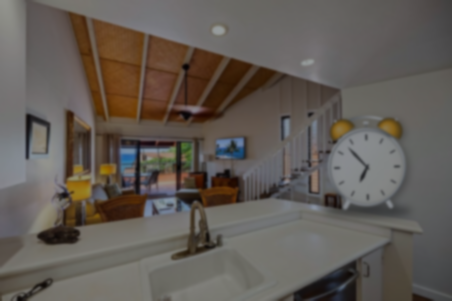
6:53
